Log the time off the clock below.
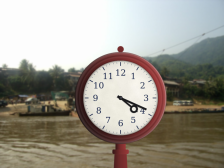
4:19
